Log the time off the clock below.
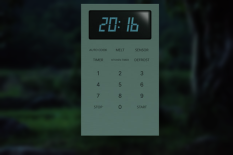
20:16
